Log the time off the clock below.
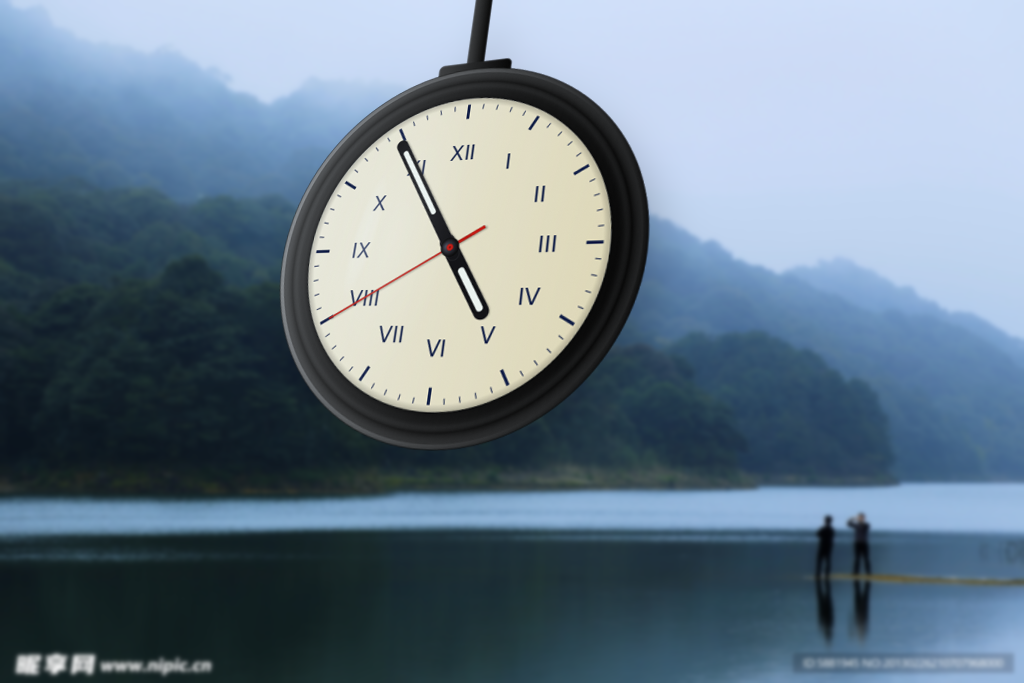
4:54:40
